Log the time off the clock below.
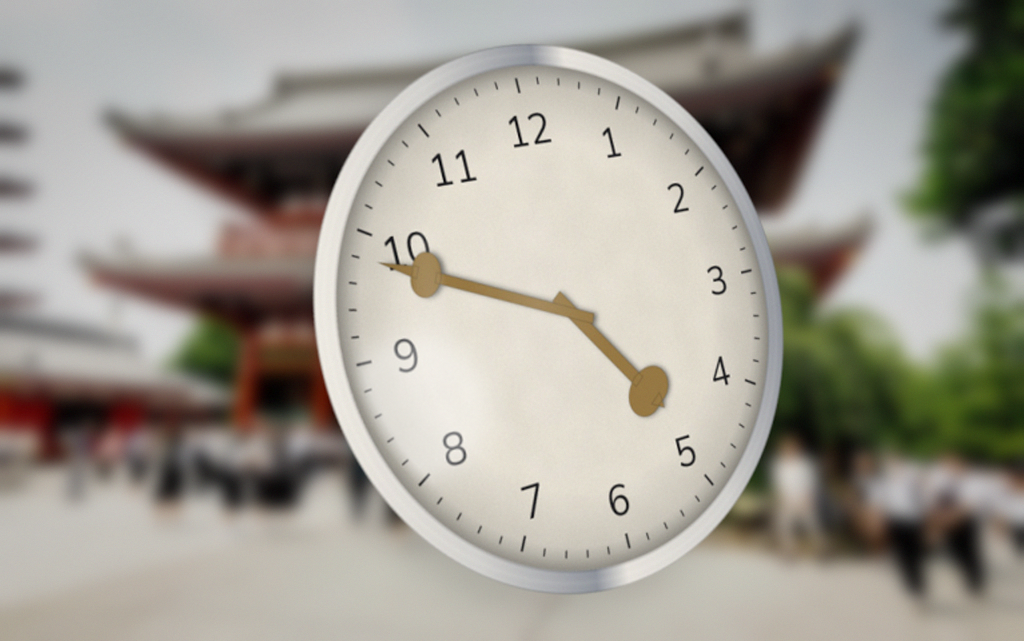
4:49
